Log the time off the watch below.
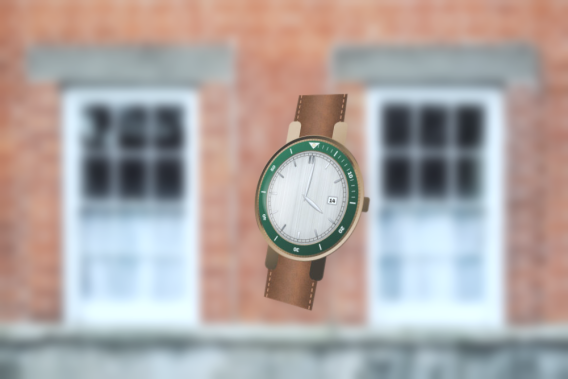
4:01
